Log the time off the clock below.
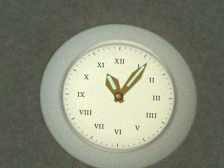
11:06
